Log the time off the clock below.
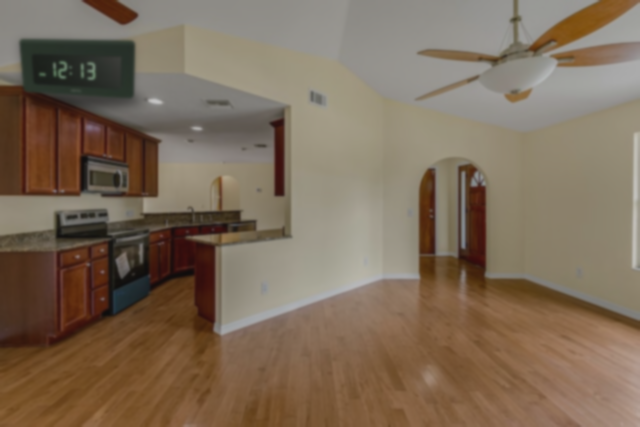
12:13
